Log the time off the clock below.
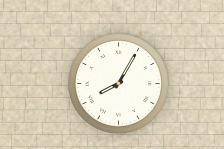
8:05
